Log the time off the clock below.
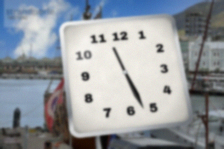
11:27
